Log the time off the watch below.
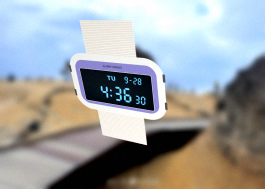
4:36:30
